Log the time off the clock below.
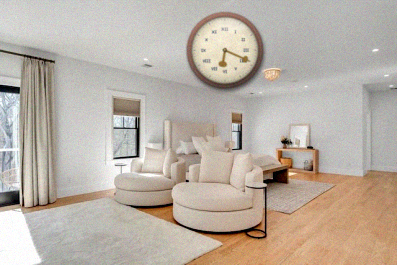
6:19
